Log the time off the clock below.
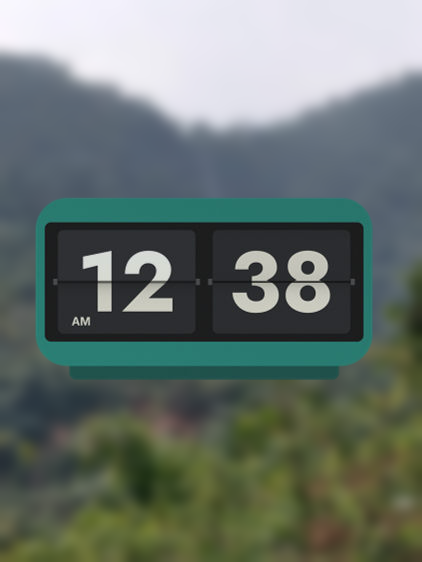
12:38
